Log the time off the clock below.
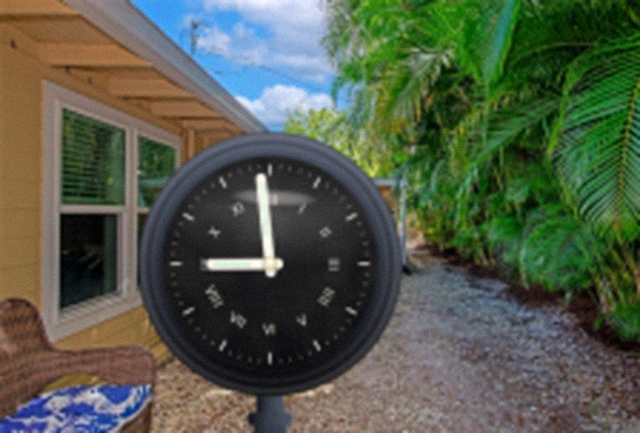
8:59
